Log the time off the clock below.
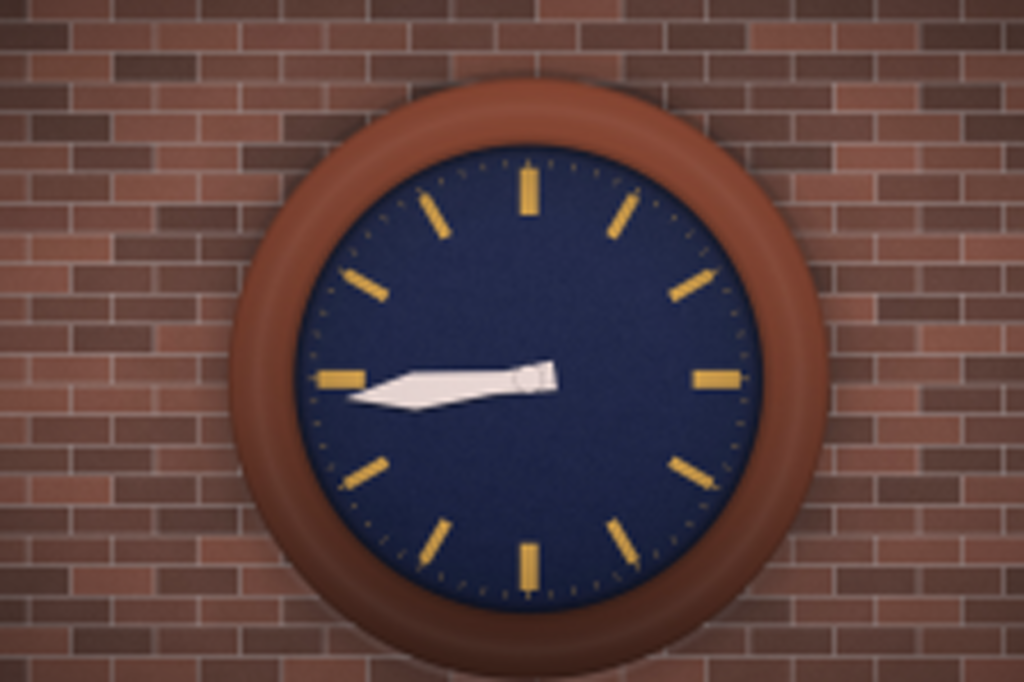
8:44
